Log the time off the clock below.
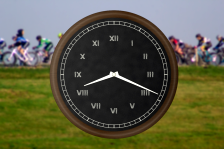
8:19
